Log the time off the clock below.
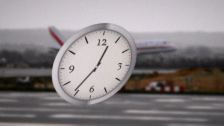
12:36
